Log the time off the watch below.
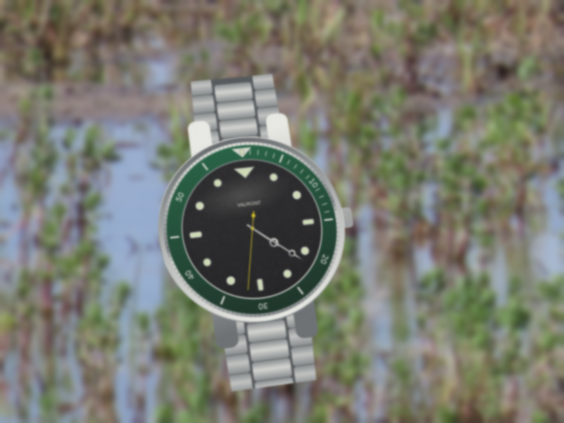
4:21:32
